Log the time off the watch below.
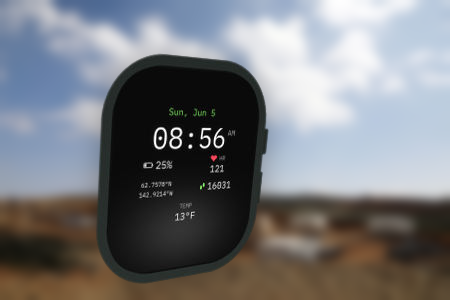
8:56
